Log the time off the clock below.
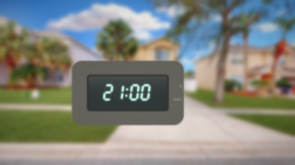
21:00
